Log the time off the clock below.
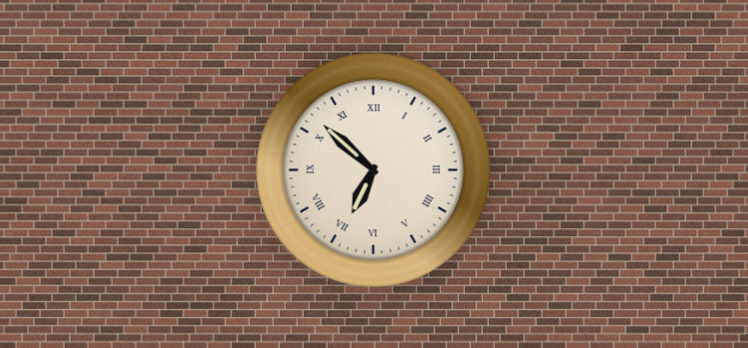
6:52
